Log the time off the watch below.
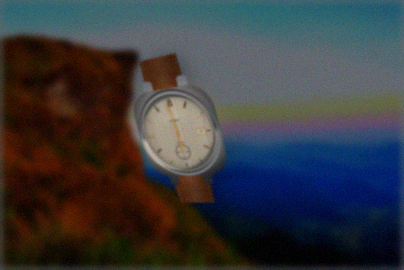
5:59
